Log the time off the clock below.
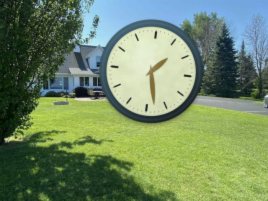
1:28
